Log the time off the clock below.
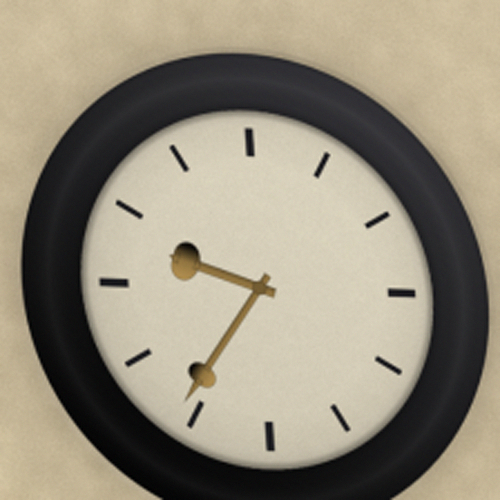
9:36
